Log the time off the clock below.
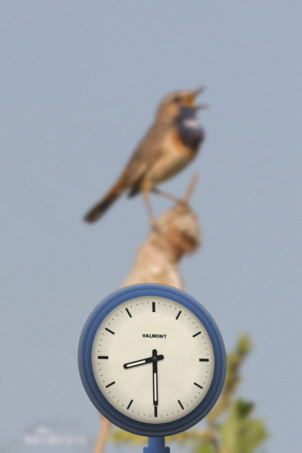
8:30
